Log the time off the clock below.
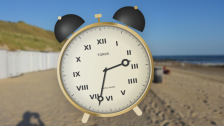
2:33
